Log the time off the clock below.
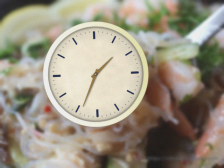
1:34
